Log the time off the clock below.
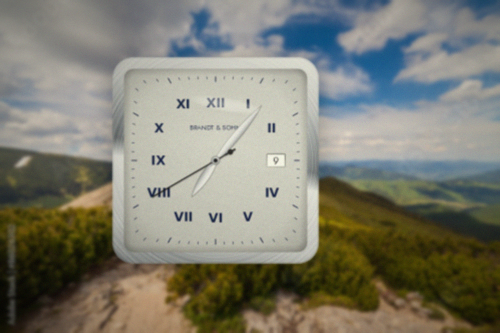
7:06:40
